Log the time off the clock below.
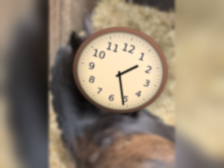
1:26
